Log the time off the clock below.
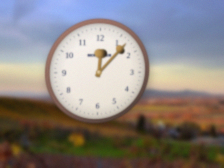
12:07
